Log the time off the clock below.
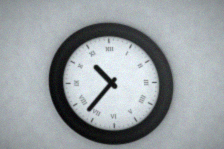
10:37
